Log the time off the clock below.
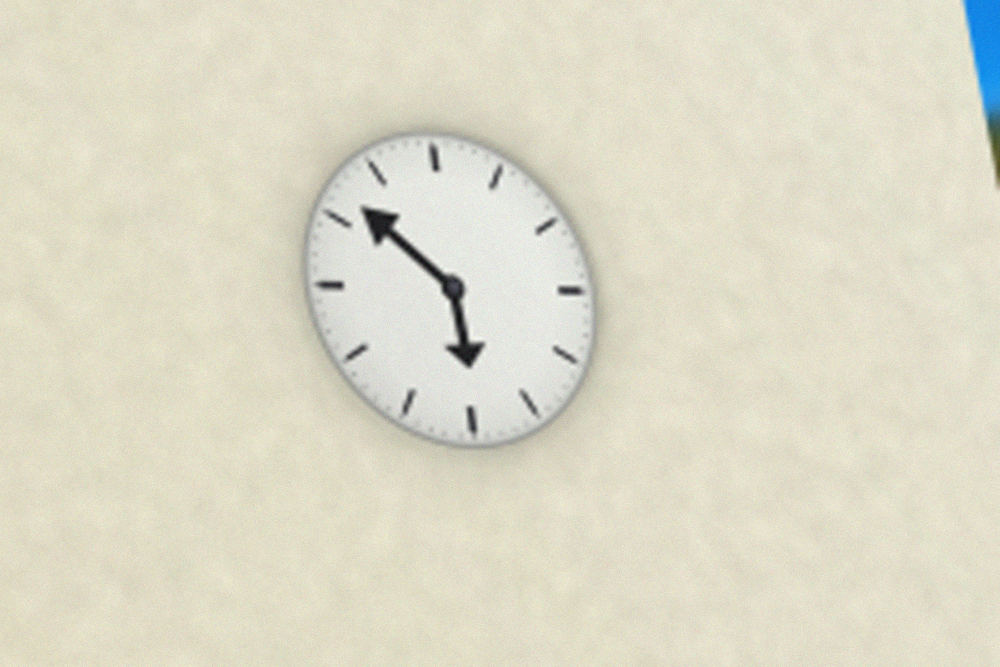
5:52
